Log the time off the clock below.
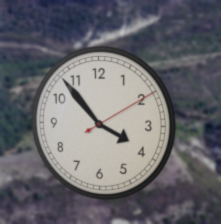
3:53:10
